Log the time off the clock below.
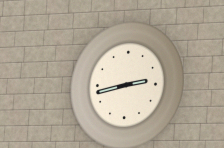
2:43
